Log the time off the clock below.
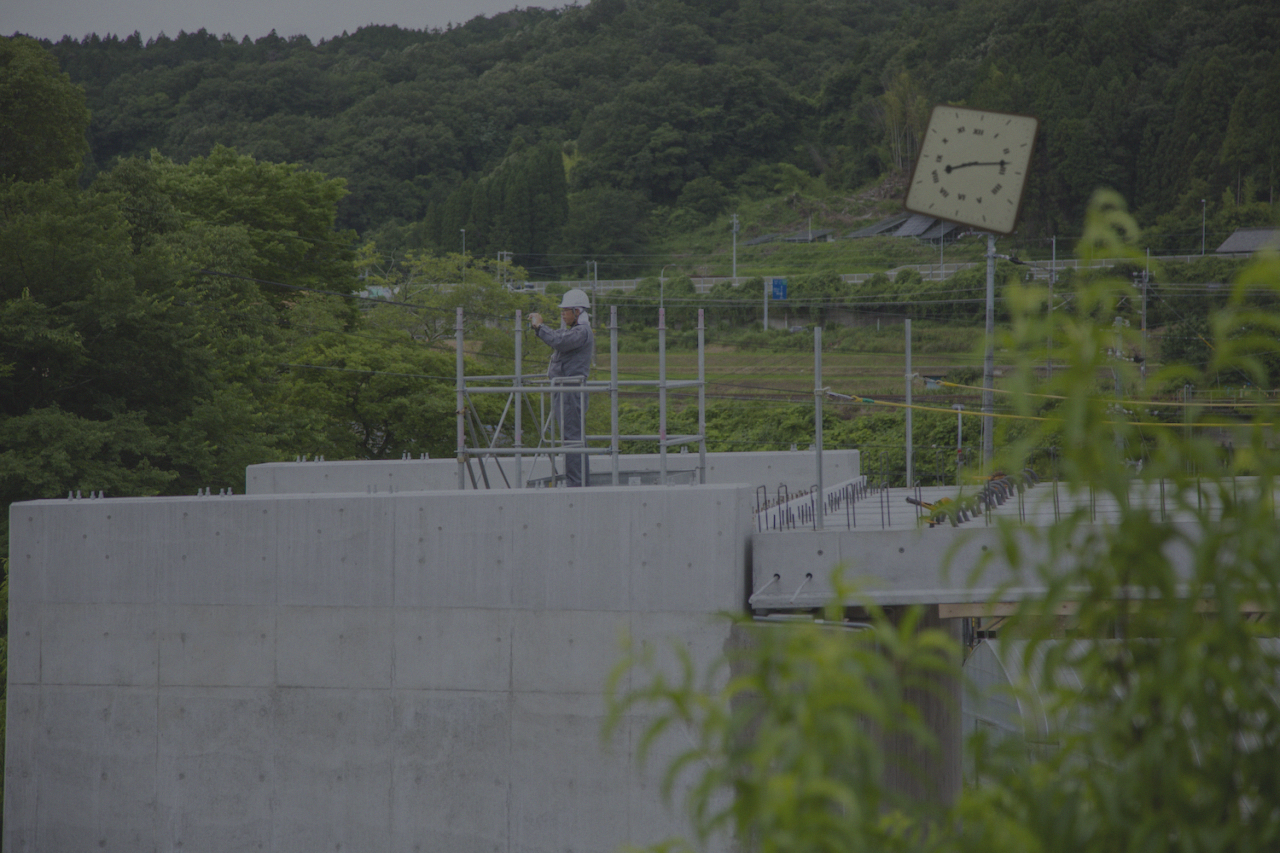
8:13
